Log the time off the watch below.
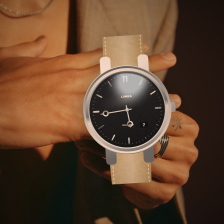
5:44
